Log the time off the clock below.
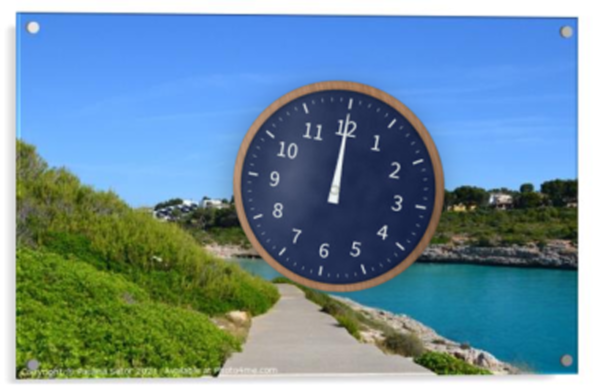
12:00
